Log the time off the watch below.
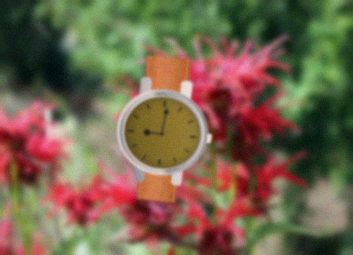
9:01
